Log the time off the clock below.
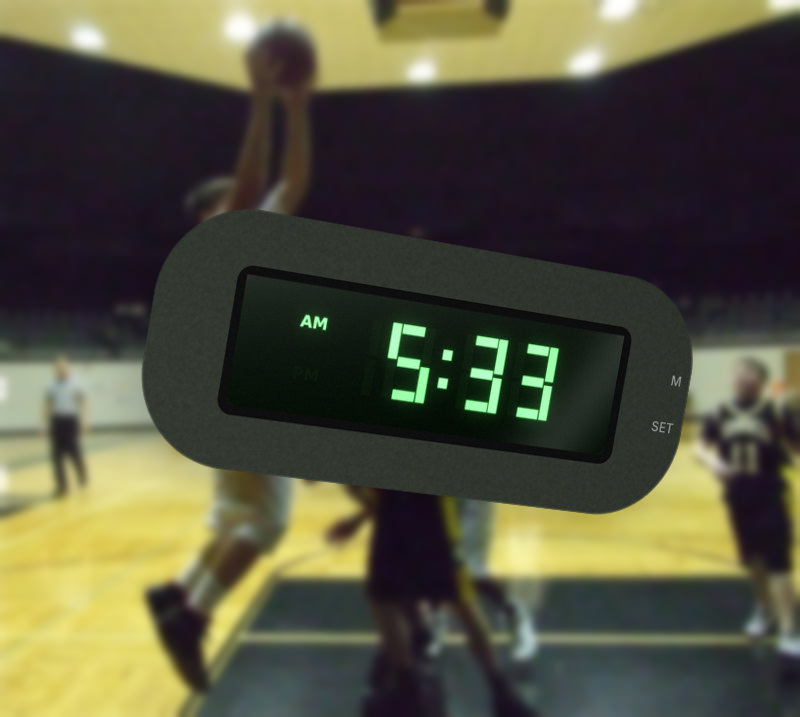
5:33
